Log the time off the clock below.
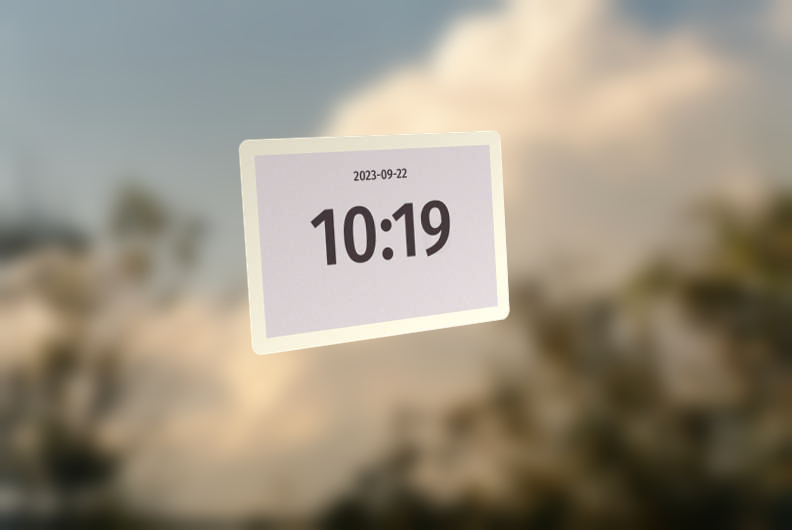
10:19
